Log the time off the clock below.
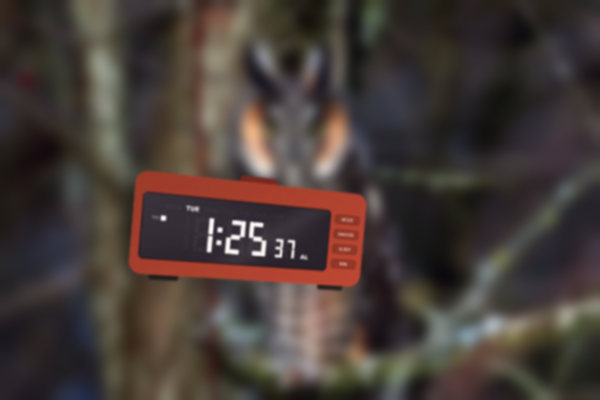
1:25:37
